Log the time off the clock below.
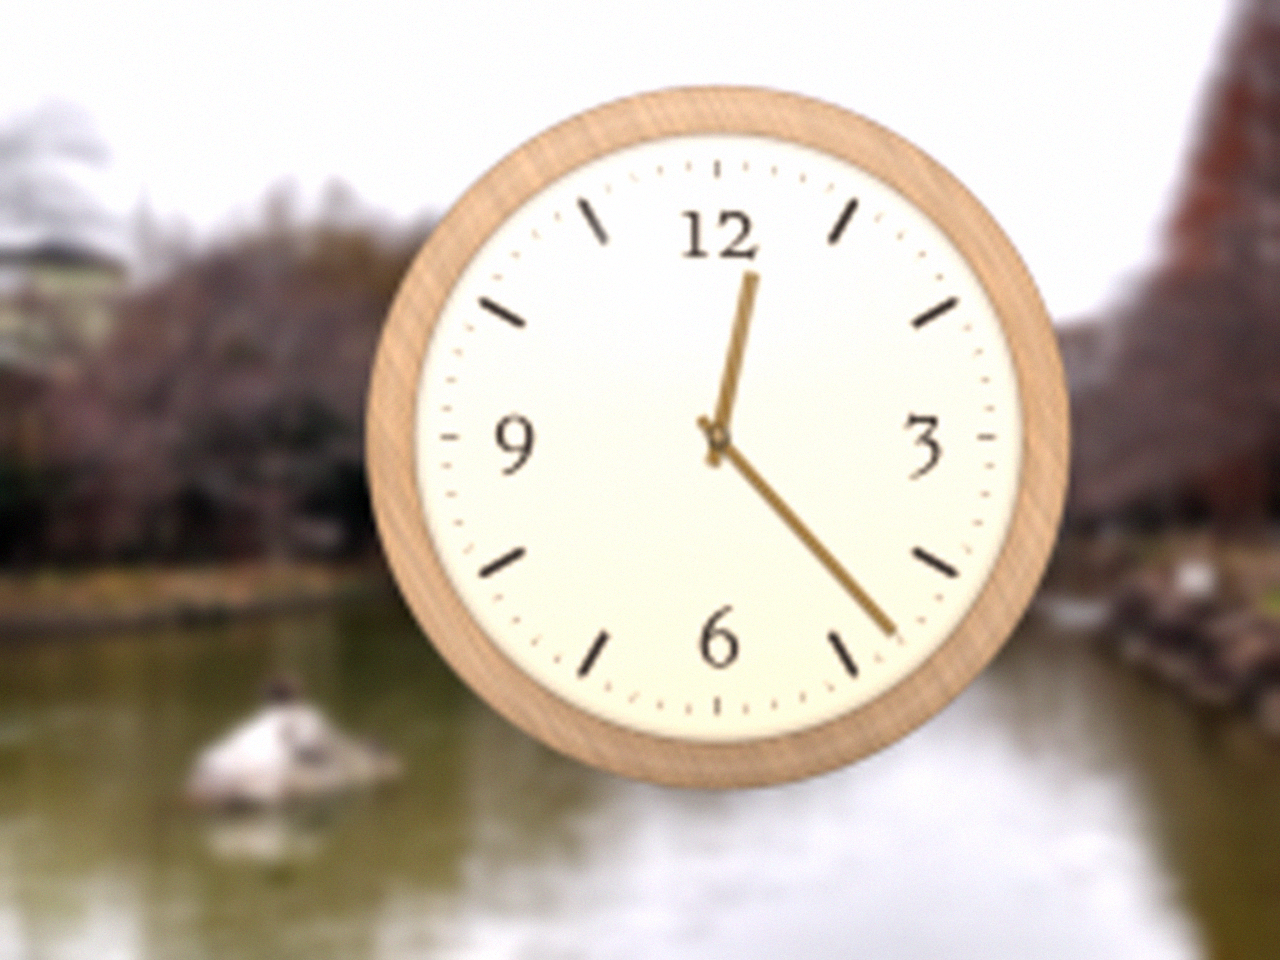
12:23
